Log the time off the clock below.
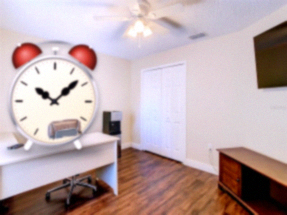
10:08
